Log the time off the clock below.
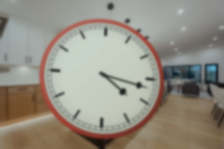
4:17
